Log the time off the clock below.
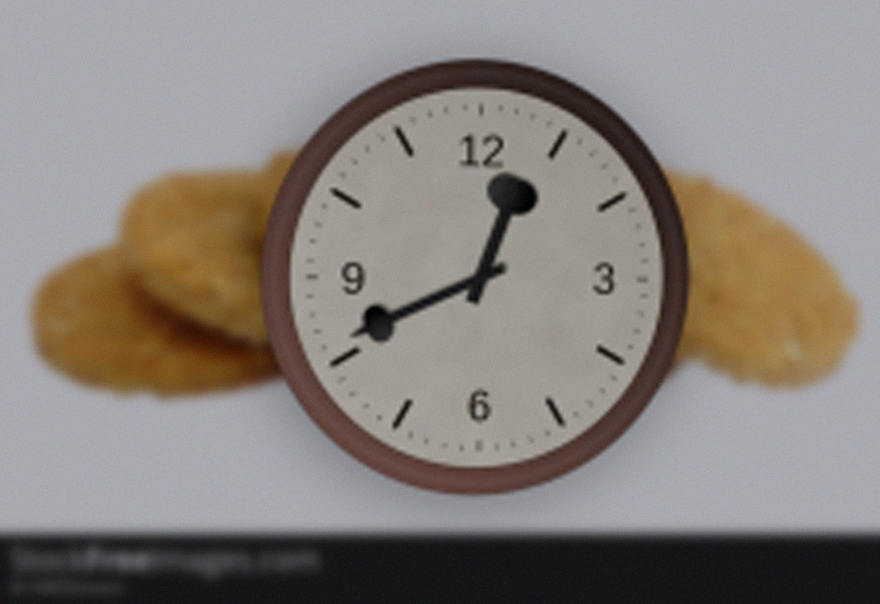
12:41
